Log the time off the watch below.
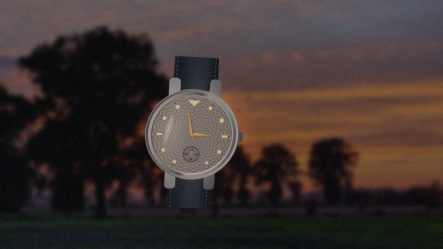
2:58
